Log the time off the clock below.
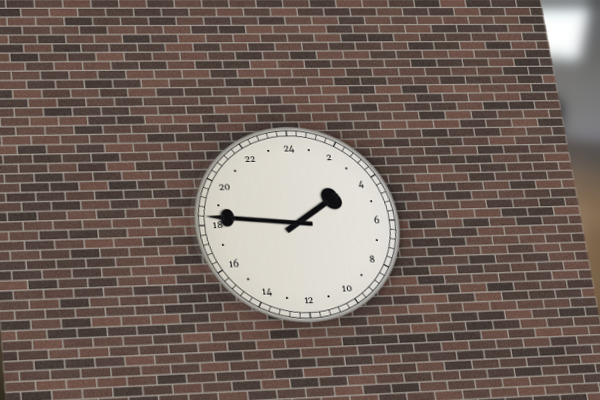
3:46
